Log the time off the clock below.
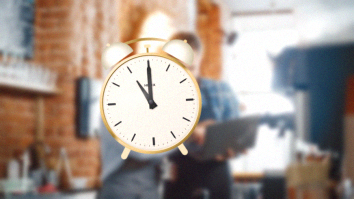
11:00
